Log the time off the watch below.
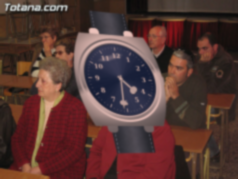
4:31
